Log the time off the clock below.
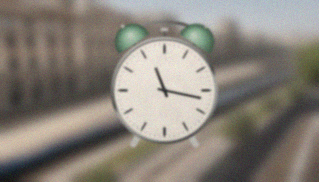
11:17
